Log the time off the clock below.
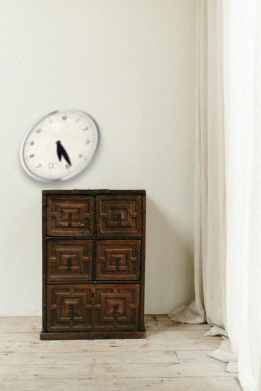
5:24
